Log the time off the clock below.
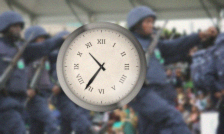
10:36
